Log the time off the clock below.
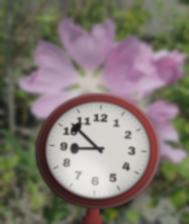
8:52
